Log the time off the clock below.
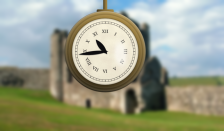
10:44
